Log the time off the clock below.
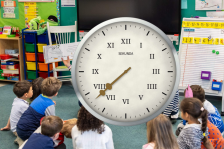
7:38
